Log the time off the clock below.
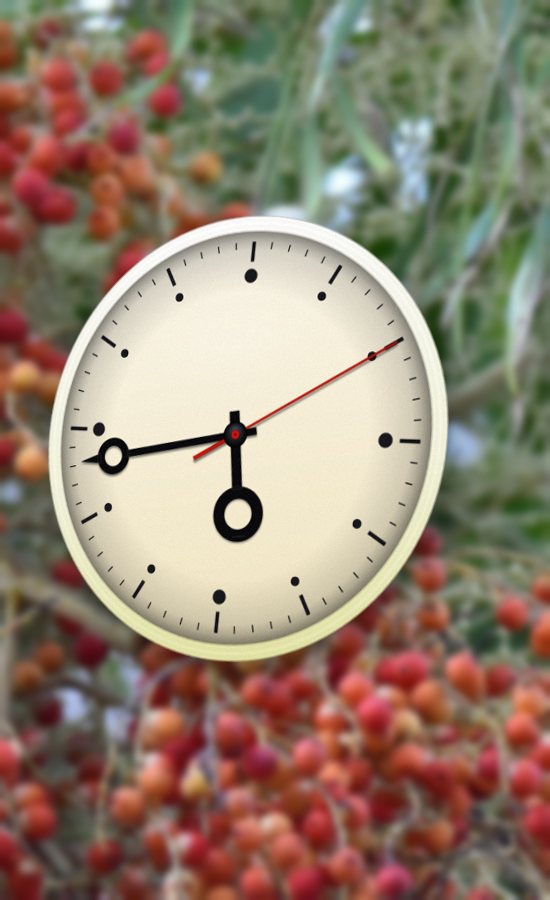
5:43:10
